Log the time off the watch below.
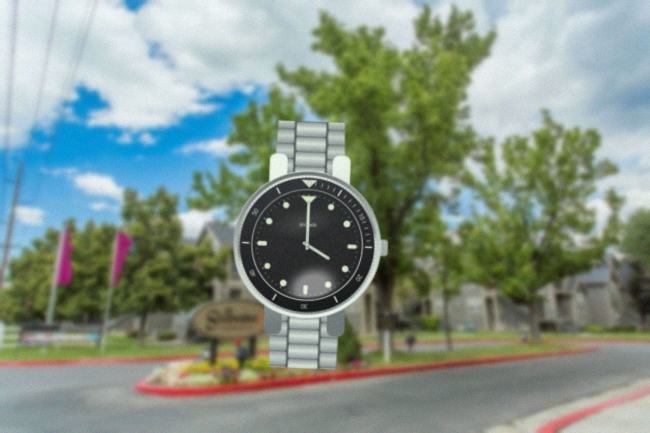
4:00
